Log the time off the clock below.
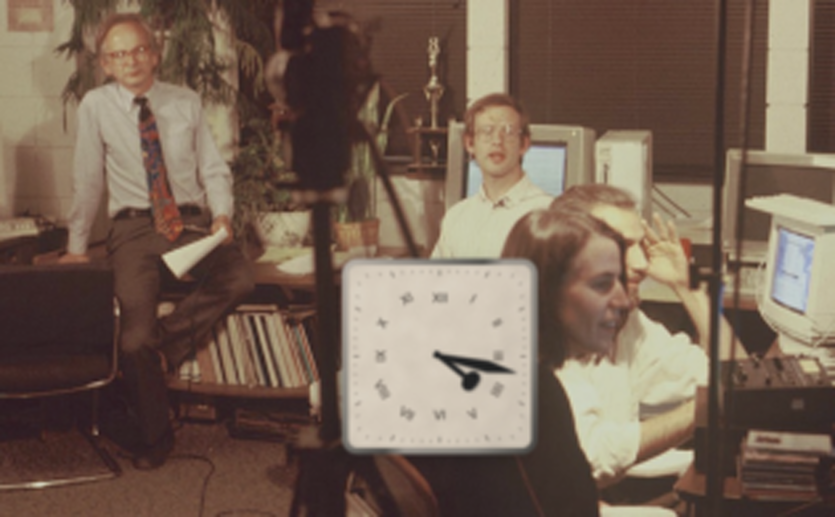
4:17
